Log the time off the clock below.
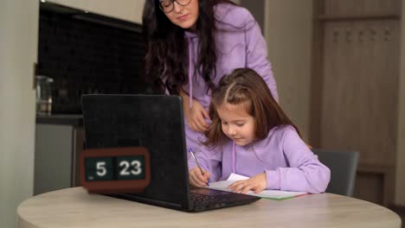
5:23
